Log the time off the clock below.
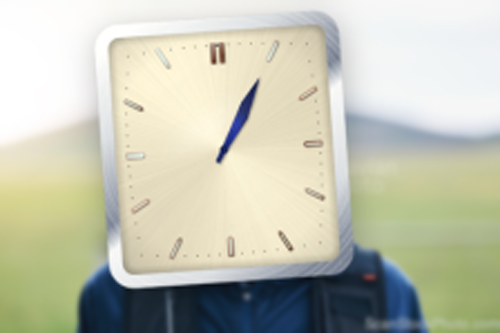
1:05
